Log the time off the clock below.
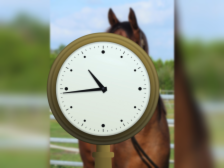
10:44
